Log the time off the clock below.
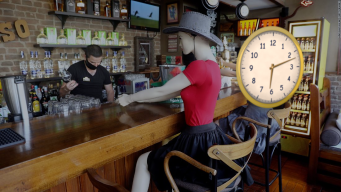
6:12
